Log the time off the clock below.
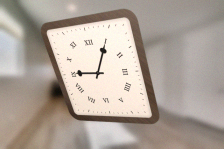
9:05
